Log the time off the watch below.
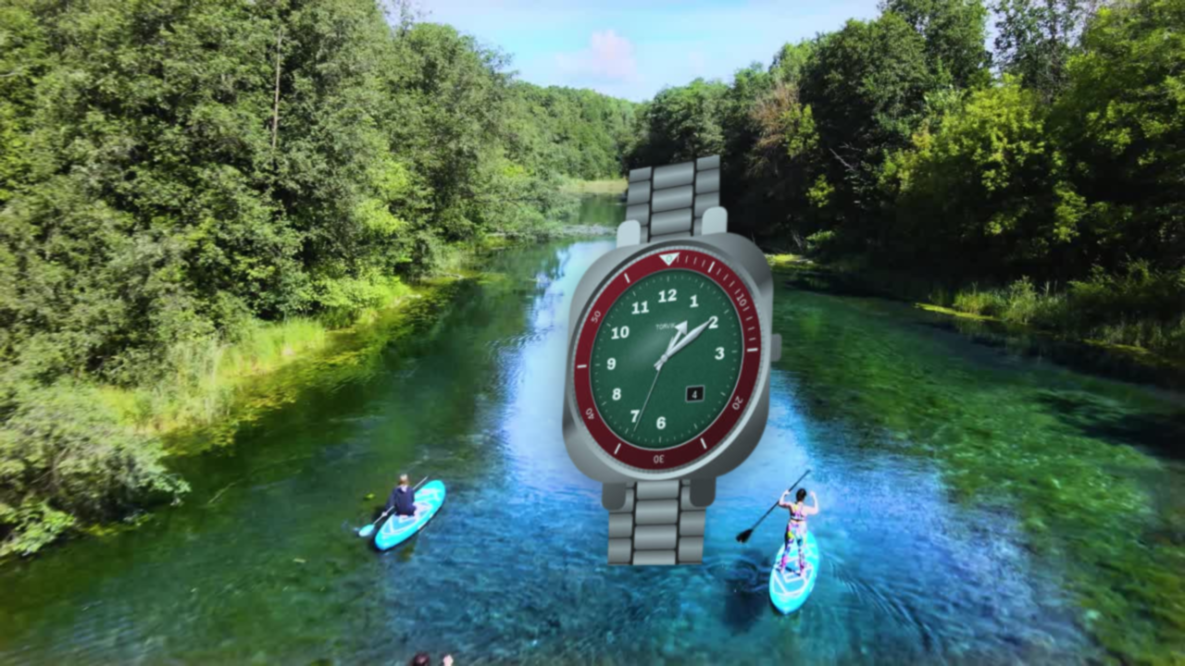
1:09:34
